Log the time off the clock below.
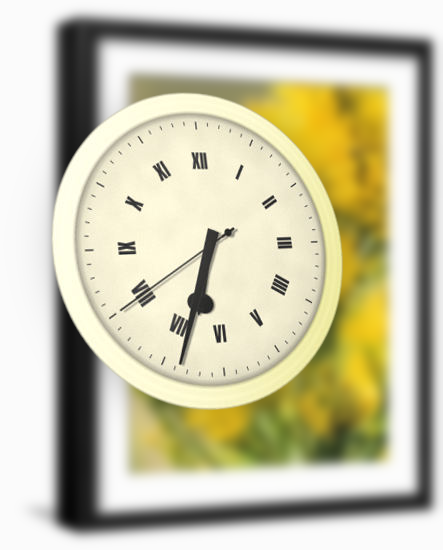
6:33:40
